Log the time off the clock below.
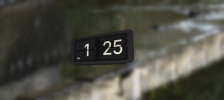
1:25
